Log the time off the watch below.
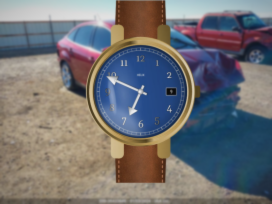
6:49
